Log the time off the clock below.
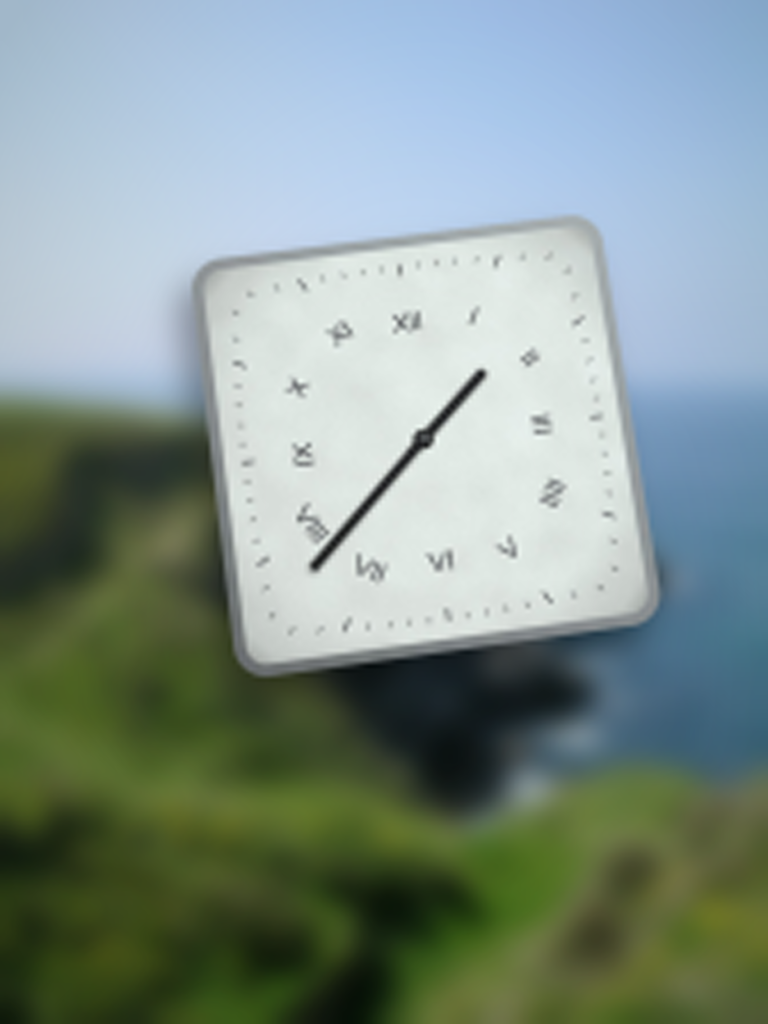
1:38
